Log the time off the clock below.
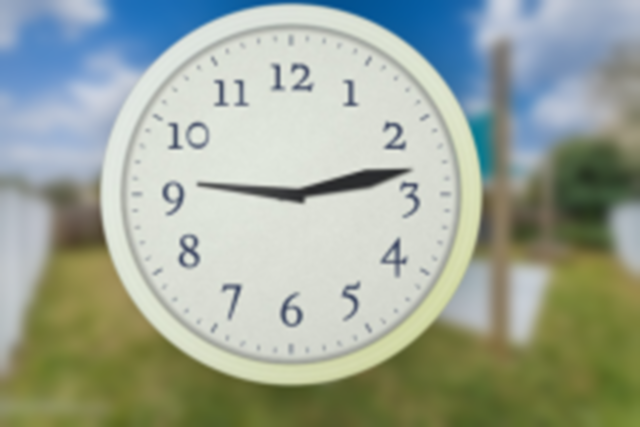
9:13
